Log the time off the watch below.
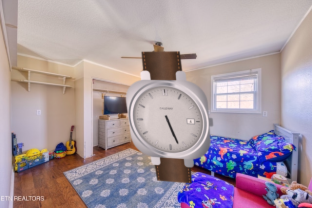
5:27
